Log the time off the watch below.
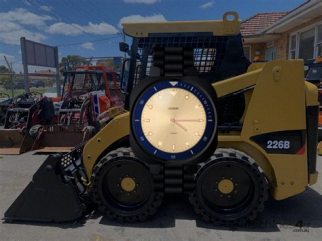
4:15
